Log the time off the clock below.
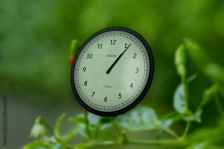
1:06
